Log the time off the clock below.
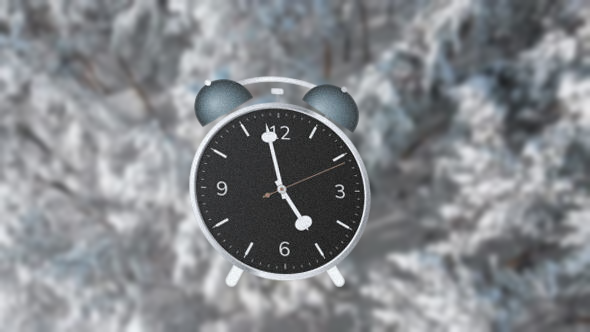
4:58:11
